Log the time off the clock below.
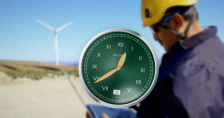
12:39
